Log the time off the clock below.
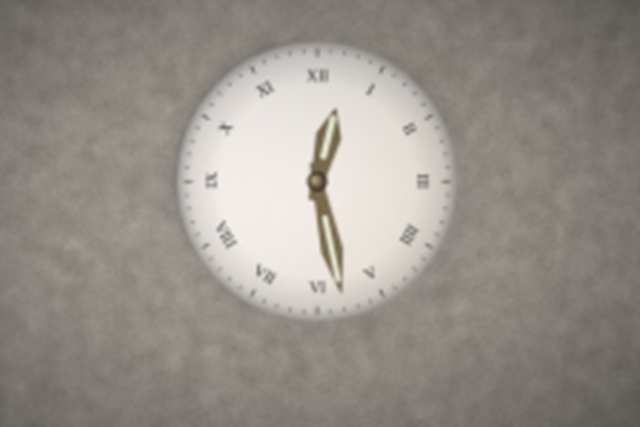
12:28
